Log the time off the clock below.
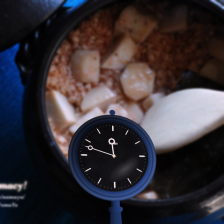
11:48
